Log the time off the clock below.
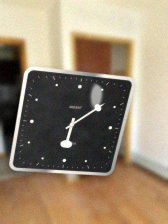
6:08
